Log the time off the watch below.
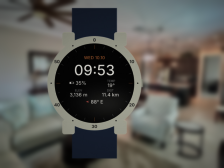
9:53
